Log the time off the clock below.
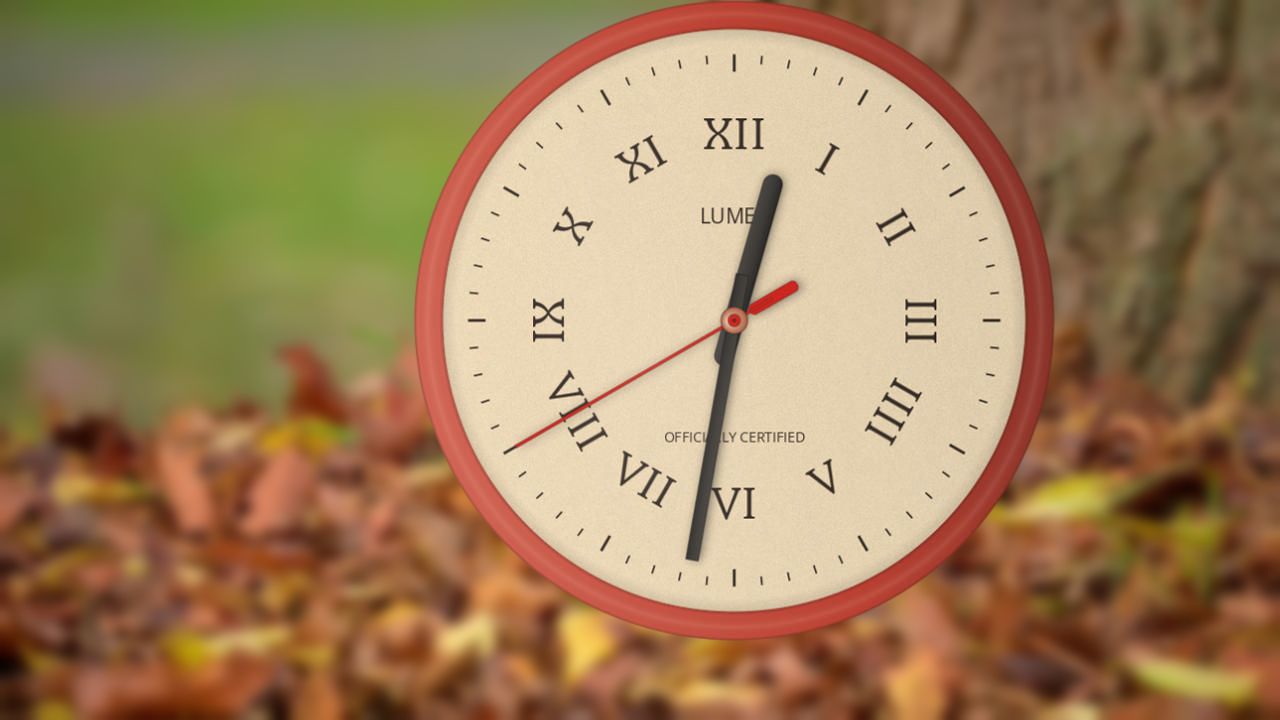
12:31:40
